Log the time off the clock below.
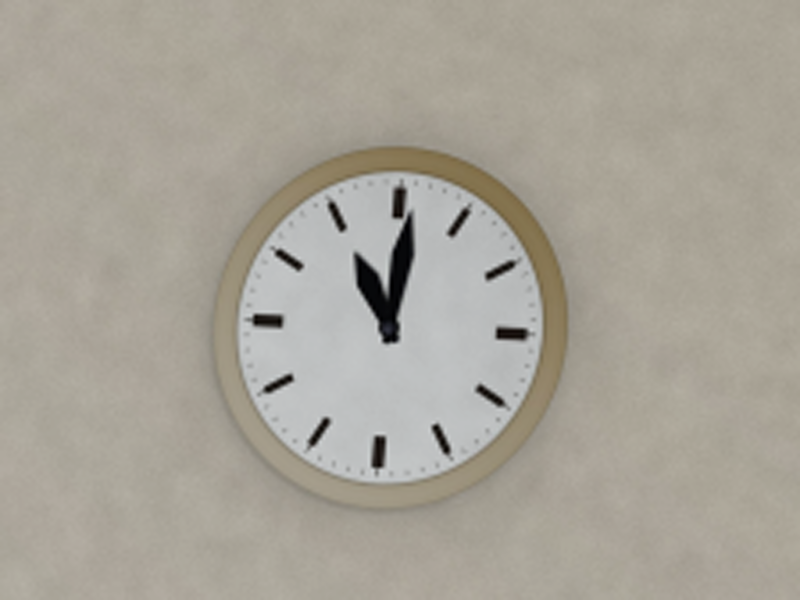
11:01
